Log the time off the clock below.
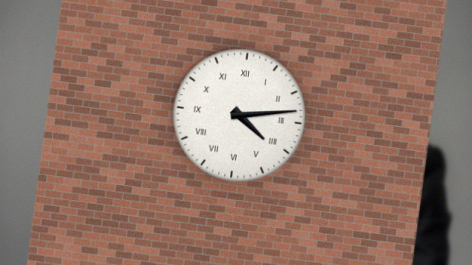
4:13
